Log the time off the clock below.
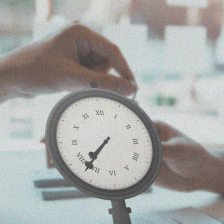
7:37
